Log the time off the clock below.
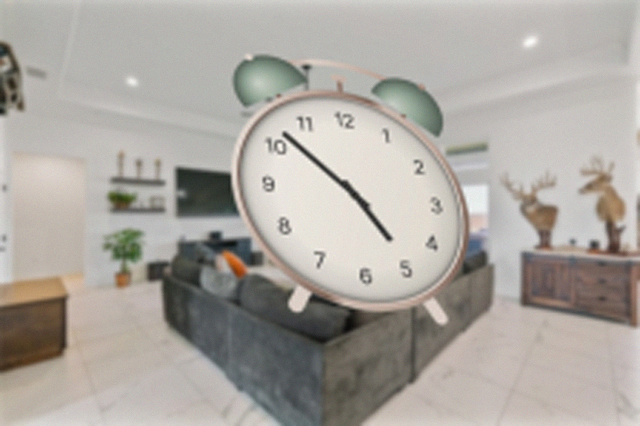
4:52
